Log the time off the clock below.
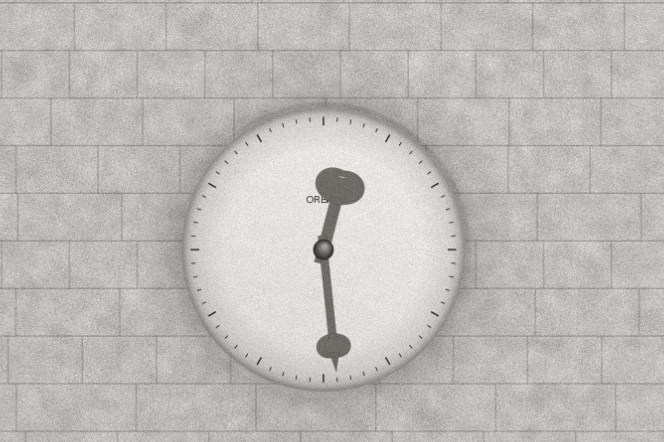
12:29
